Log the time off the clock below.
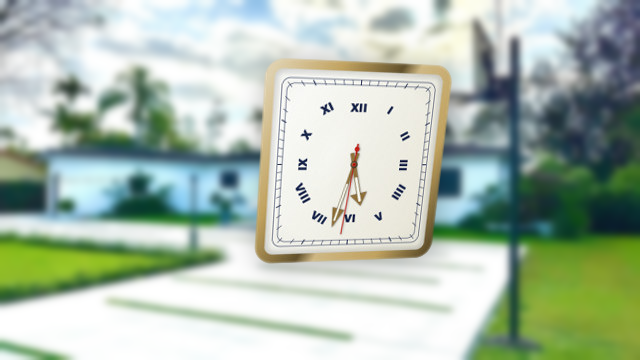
5:32:31
